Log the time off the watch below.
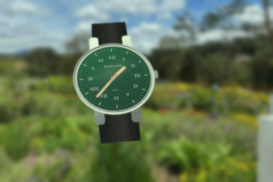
1:37
